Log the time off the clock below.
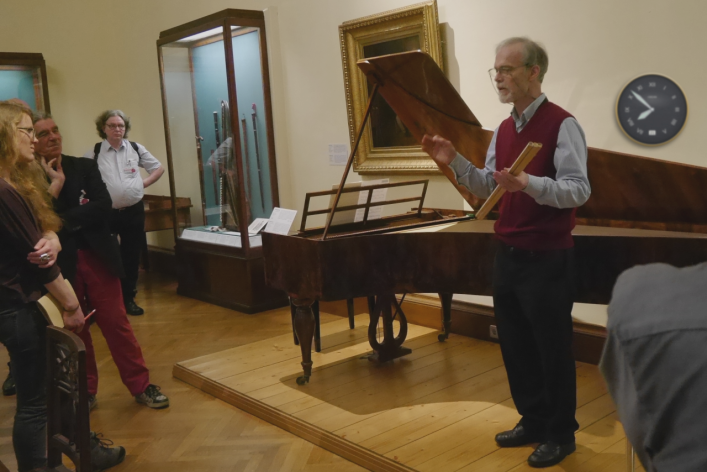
7:52
